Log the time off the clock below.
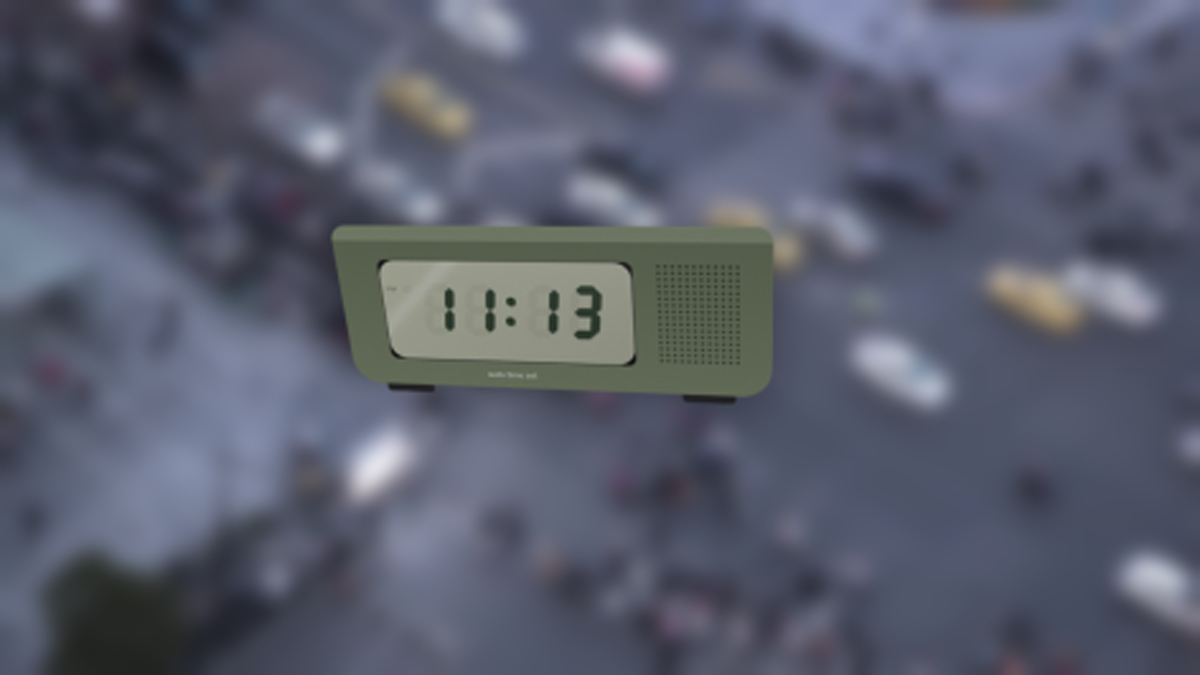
11:13
